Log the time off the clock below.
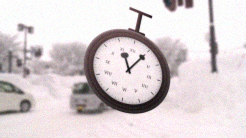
11:05
